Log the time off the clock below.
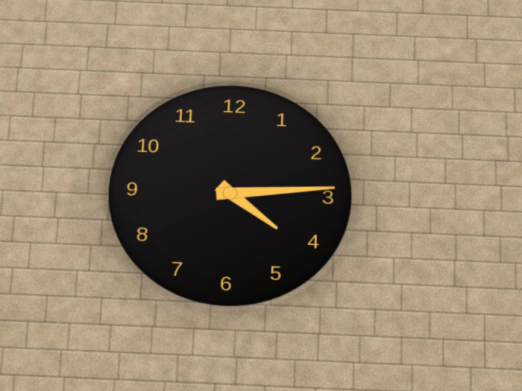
4:14
